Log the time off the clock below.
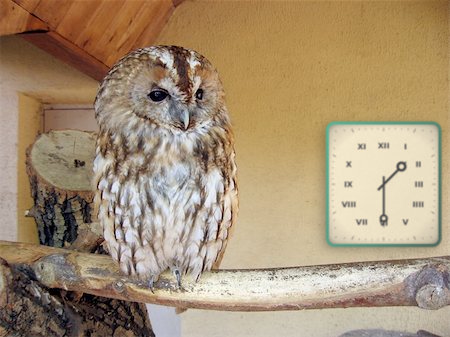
1:30
